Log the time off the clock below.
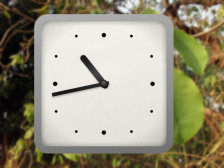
10:43
